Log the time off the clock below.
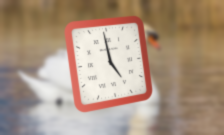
4:59
